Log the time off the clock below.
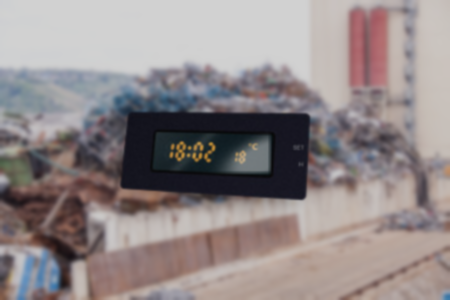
18:02
